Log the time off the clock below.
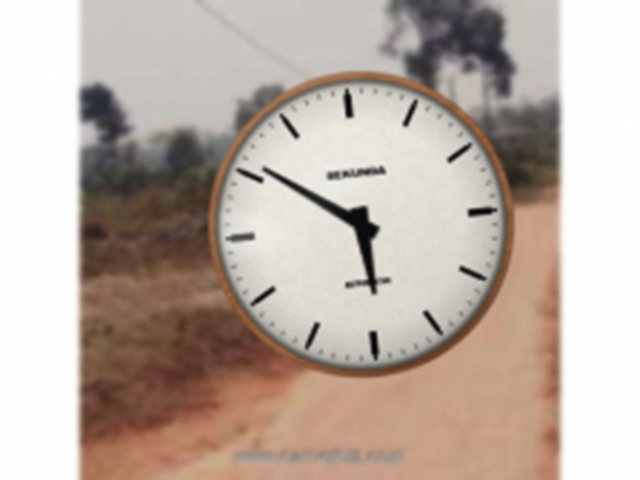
5:51
